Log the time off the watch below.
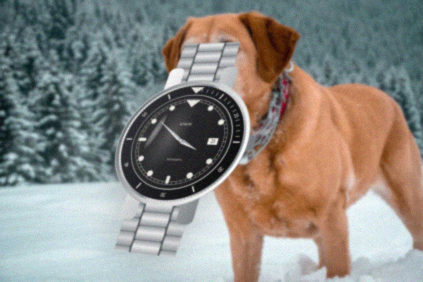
3:51
